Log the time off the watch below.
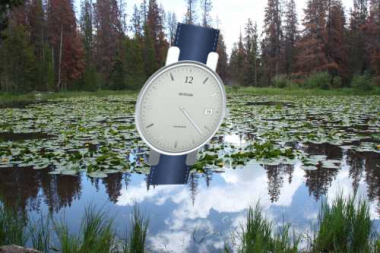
4:22
